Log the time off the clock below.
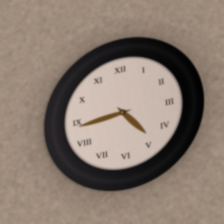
4:44
